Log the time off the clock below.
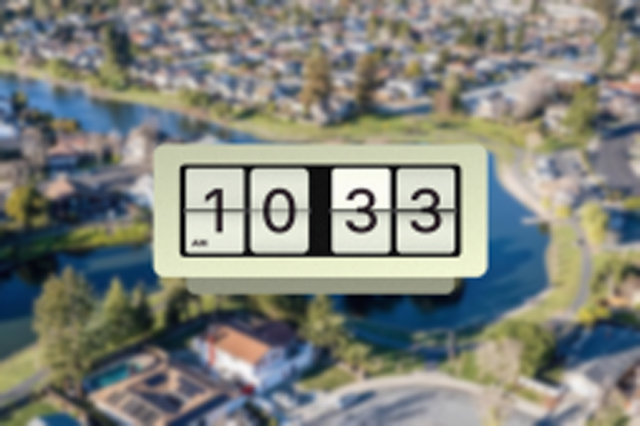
10:33
